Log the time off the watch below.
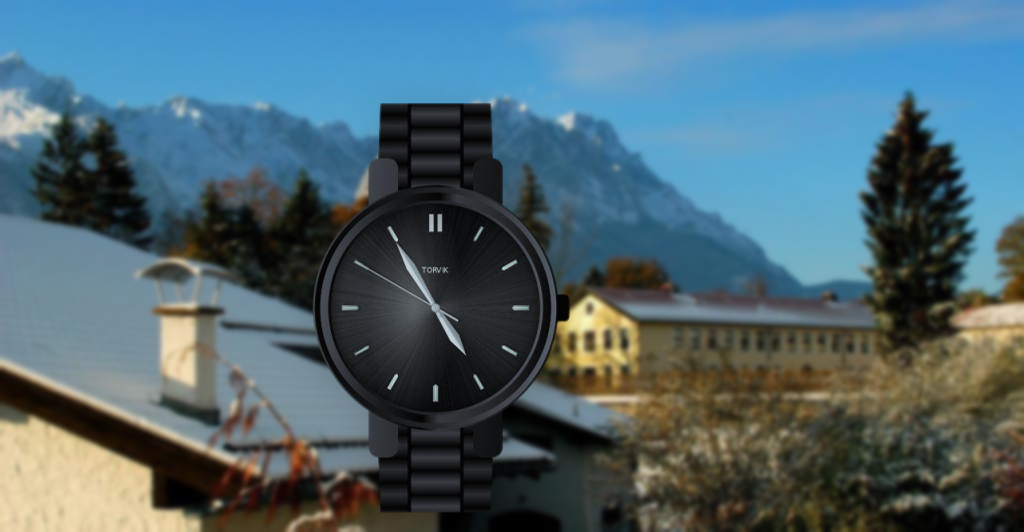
4:54:50
